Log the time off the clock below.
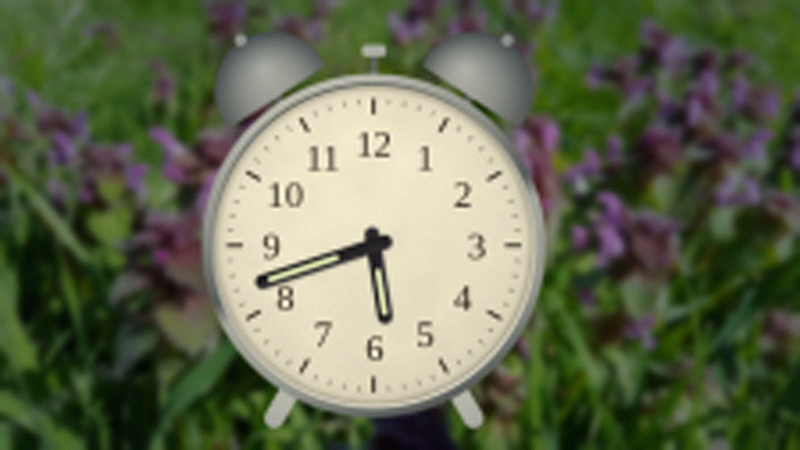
5:42
